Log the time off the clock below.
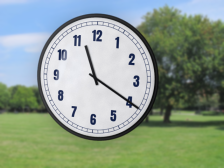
11:20
